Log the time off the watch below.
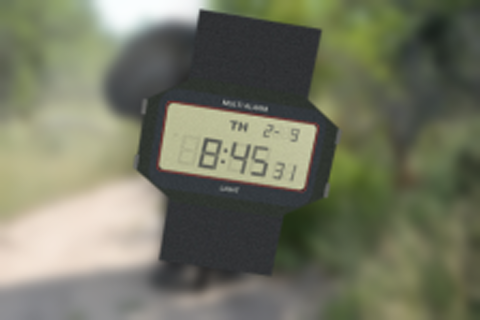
8:45:31
